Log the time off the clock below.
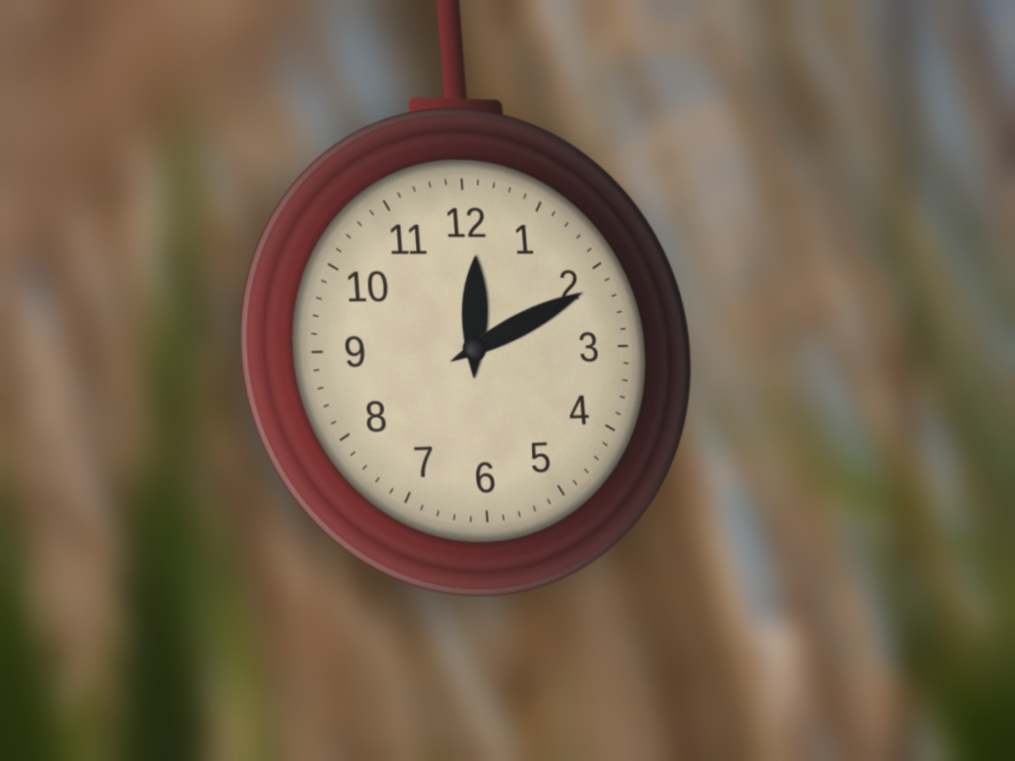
12:11
